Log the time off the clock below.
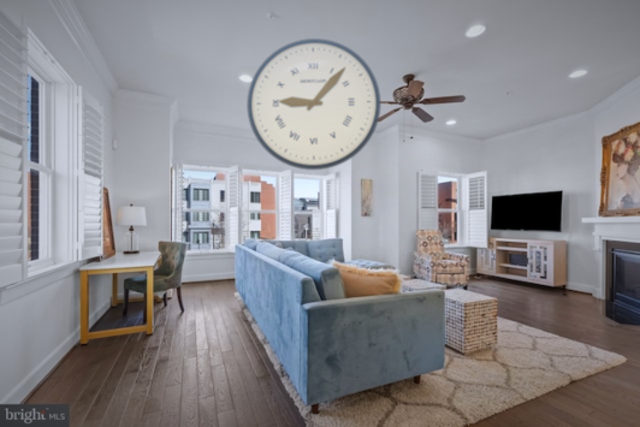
9:07
